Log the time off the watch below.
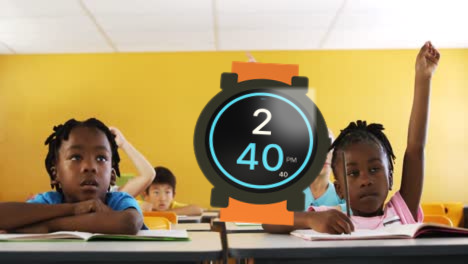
2:40
